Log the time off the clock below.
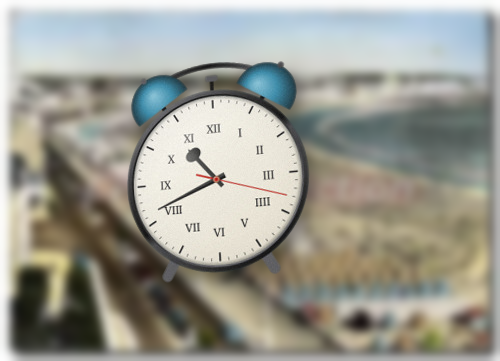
10:41:18
